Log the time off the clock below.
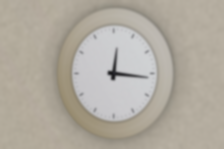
12:16
